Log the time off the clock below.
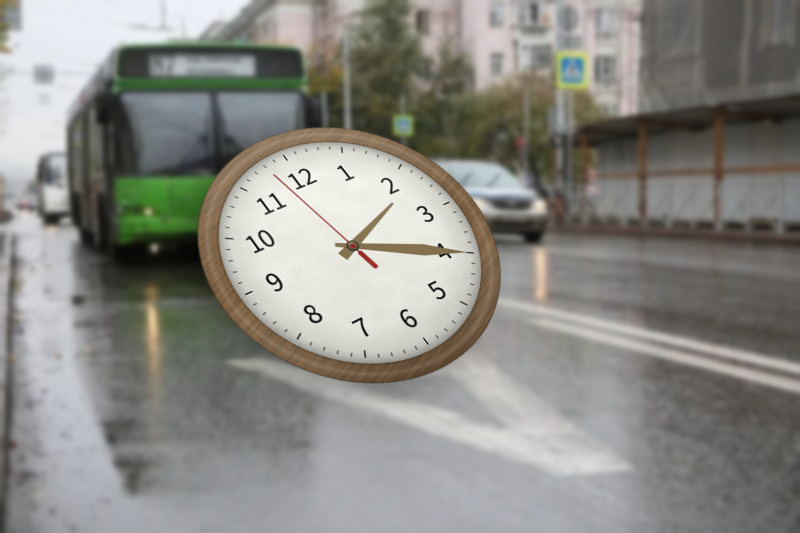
2:19:58
